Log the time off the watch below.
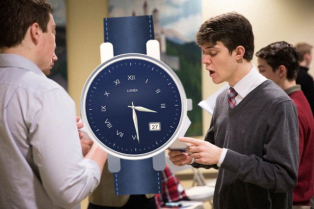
3:29
